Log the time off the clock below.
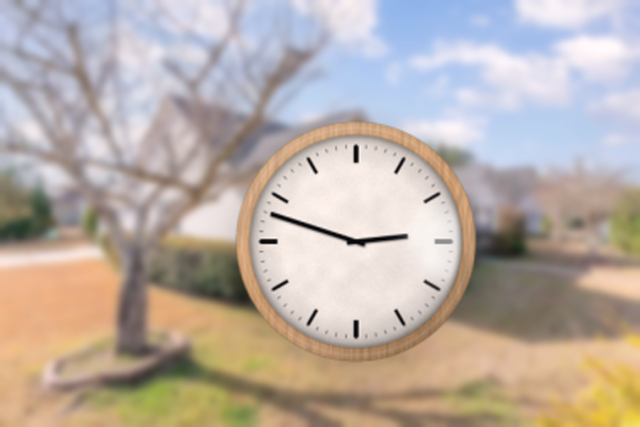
2:48
